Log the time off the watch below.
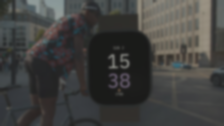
15:38
